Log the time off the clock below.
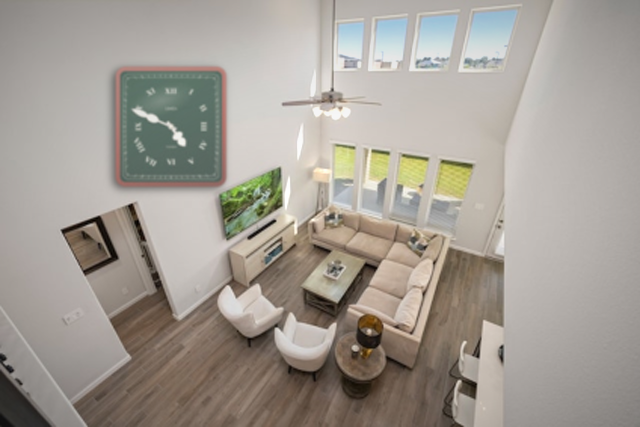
4:49
